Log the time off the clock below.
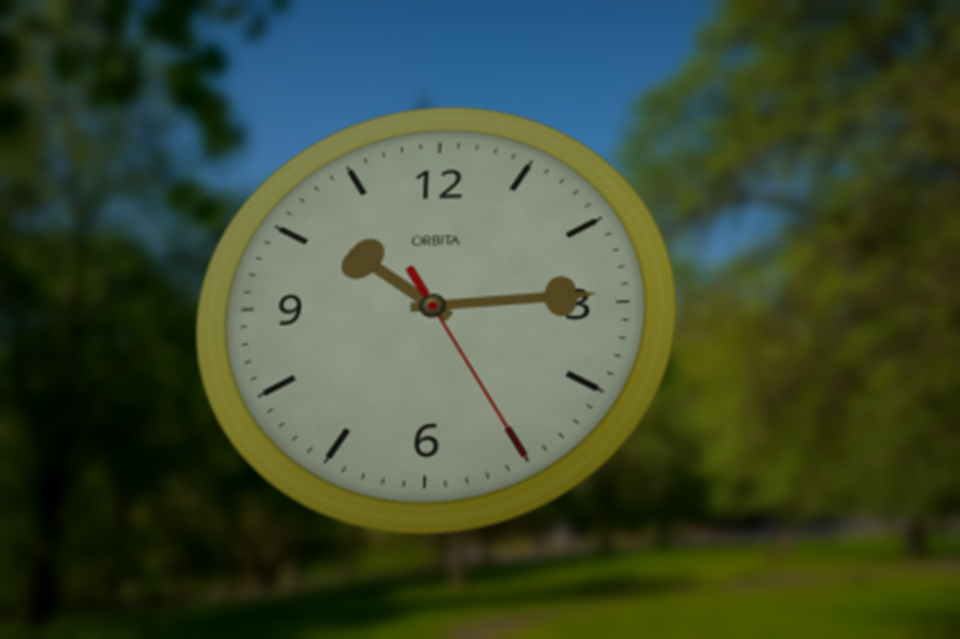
10:14:25
